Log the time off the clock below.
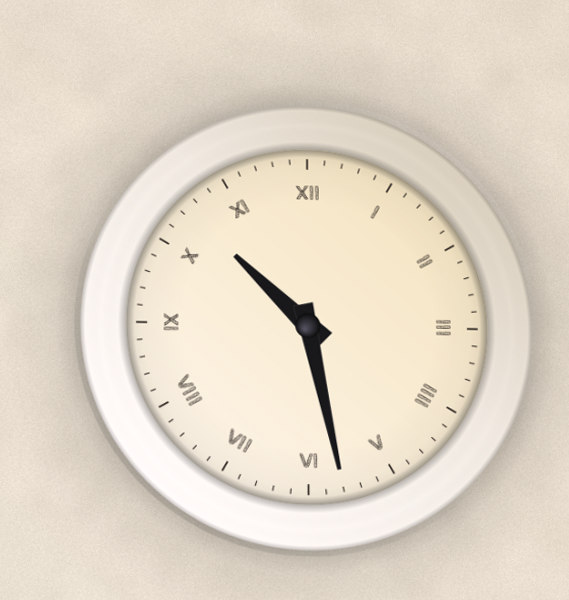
10:28
